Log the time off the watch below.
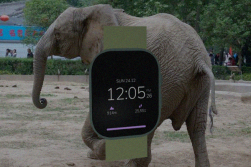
12:05
